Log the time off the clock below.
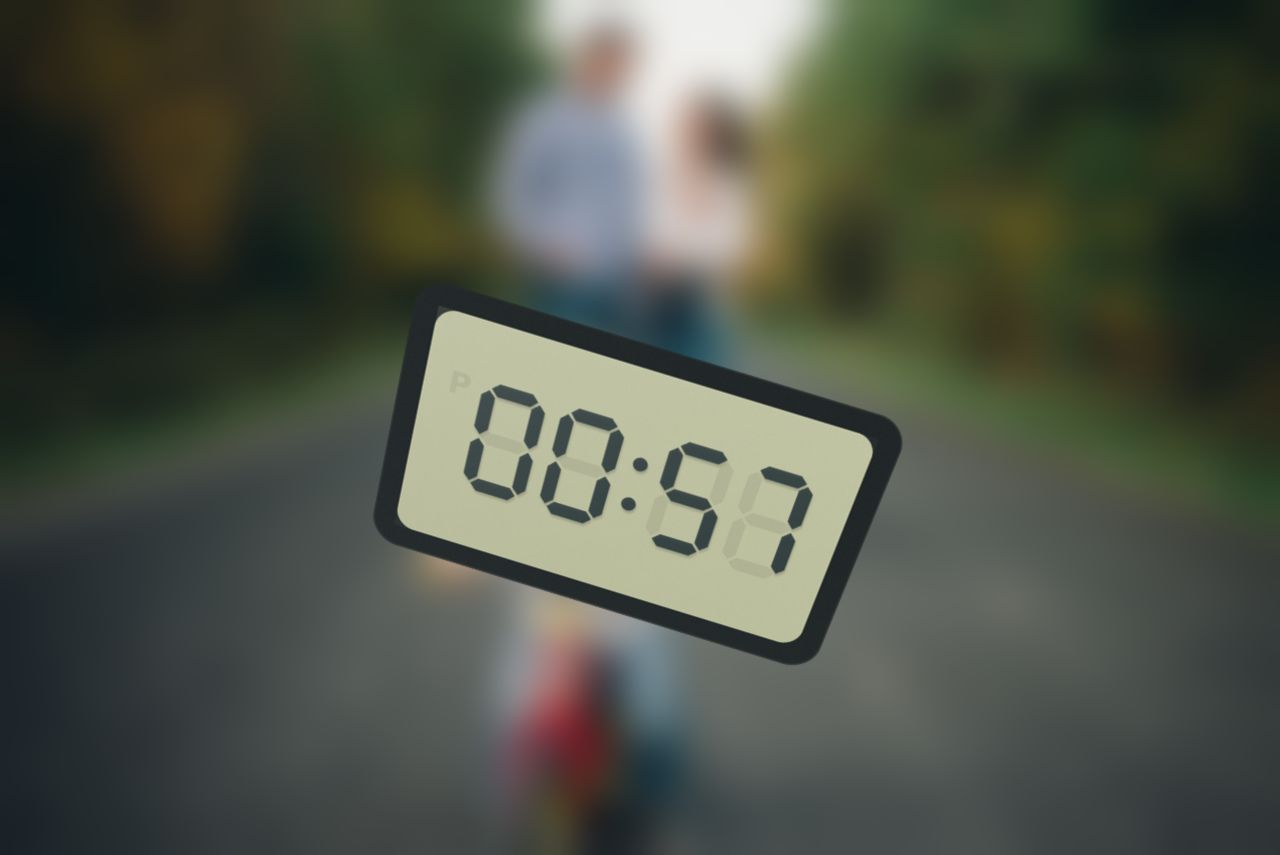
0:57
